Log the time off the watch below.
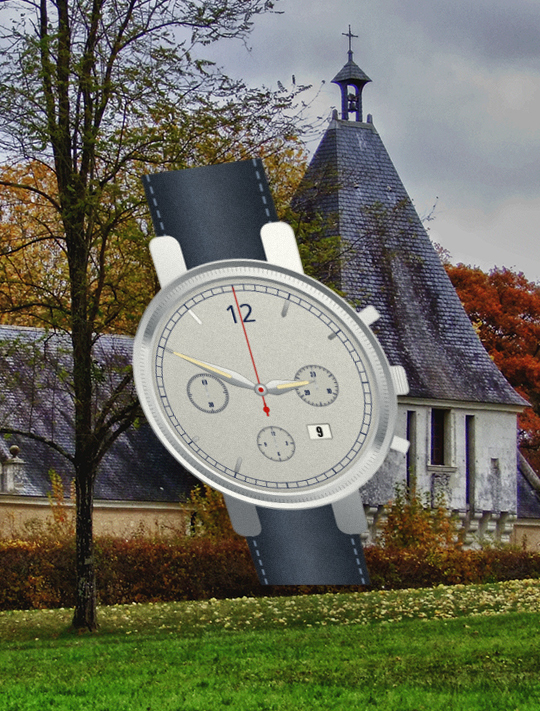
2:50
